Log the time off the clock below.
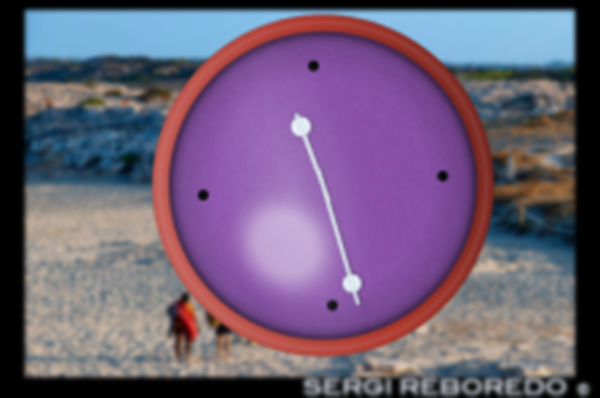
11:28
